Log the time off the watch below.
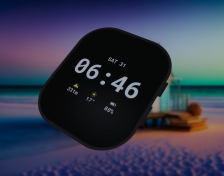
6:46
